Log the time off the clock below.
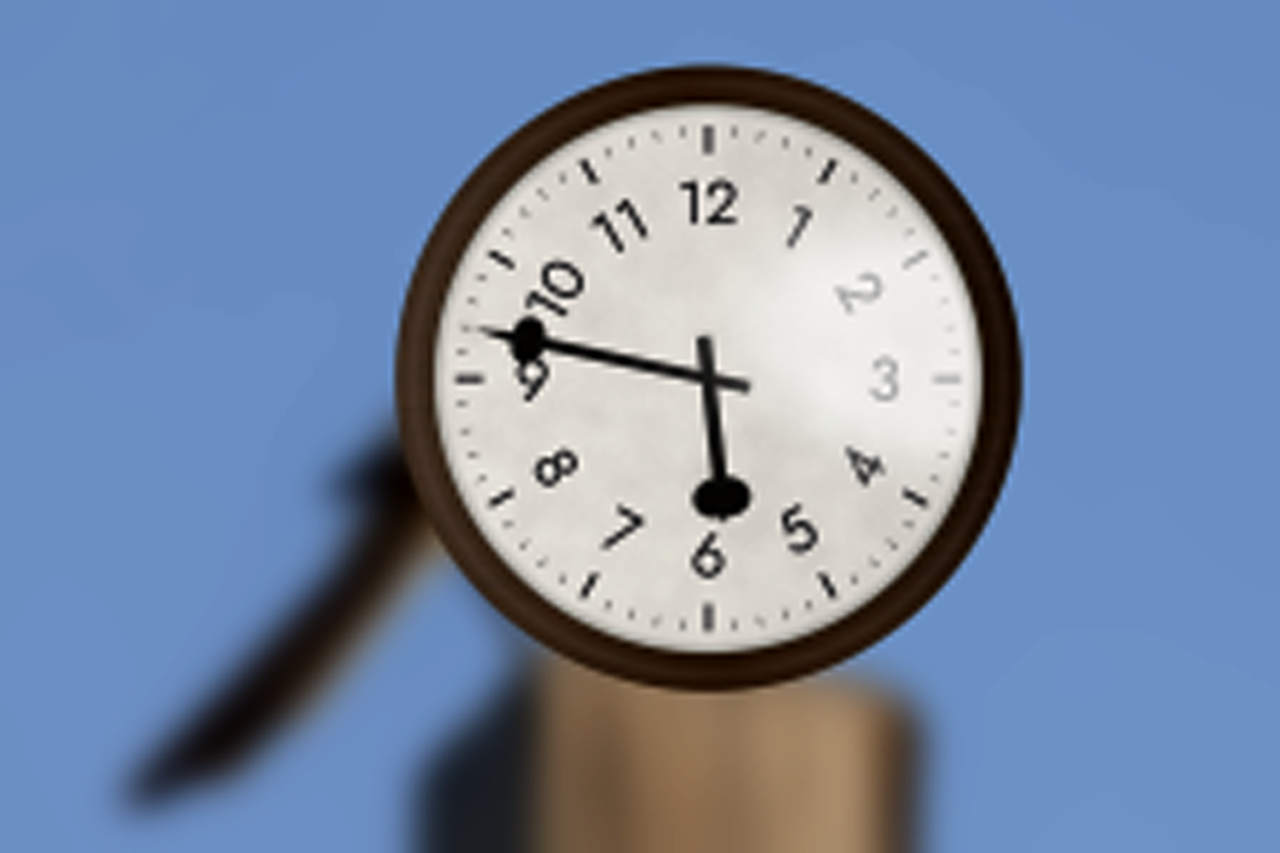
5:47
